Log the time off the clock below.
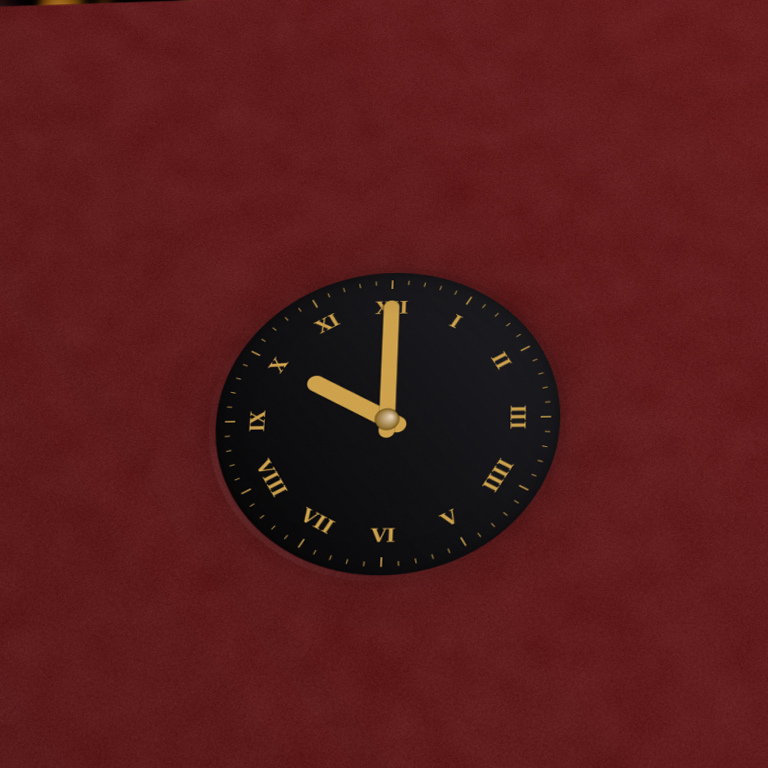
10:00
